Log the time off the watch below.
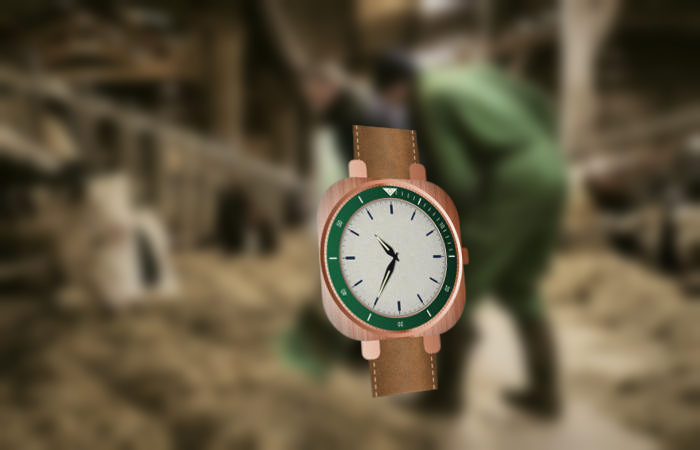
10:35
